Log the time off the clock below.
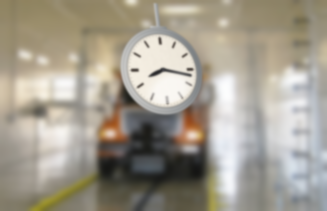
8:17
